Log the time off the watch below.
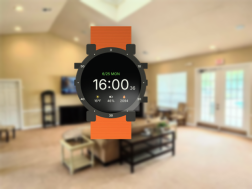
16:00
